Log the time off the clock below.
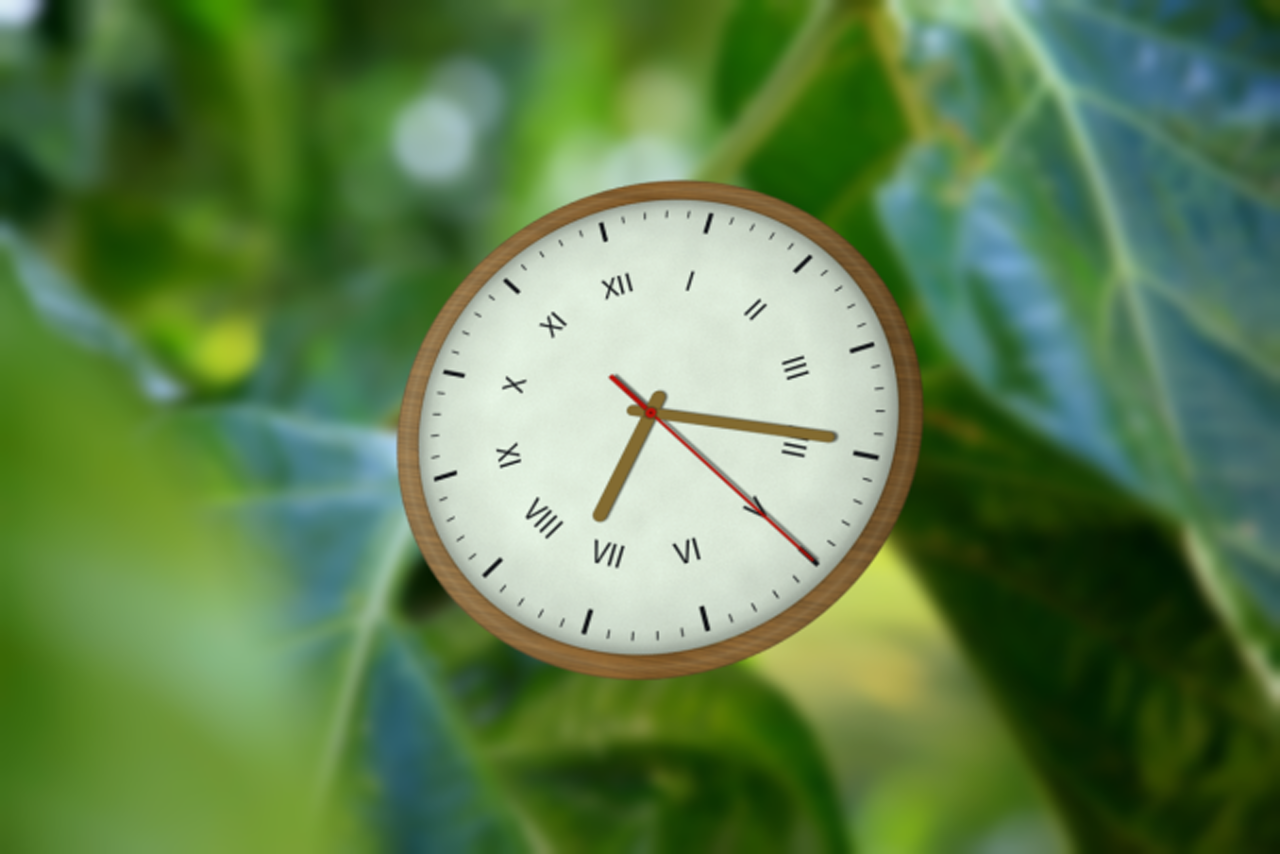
7:19:25
